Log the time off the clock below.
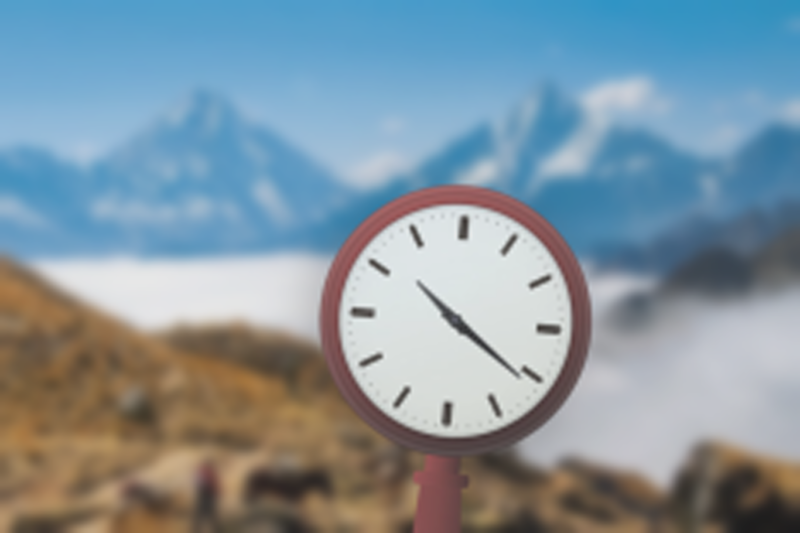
10:21
